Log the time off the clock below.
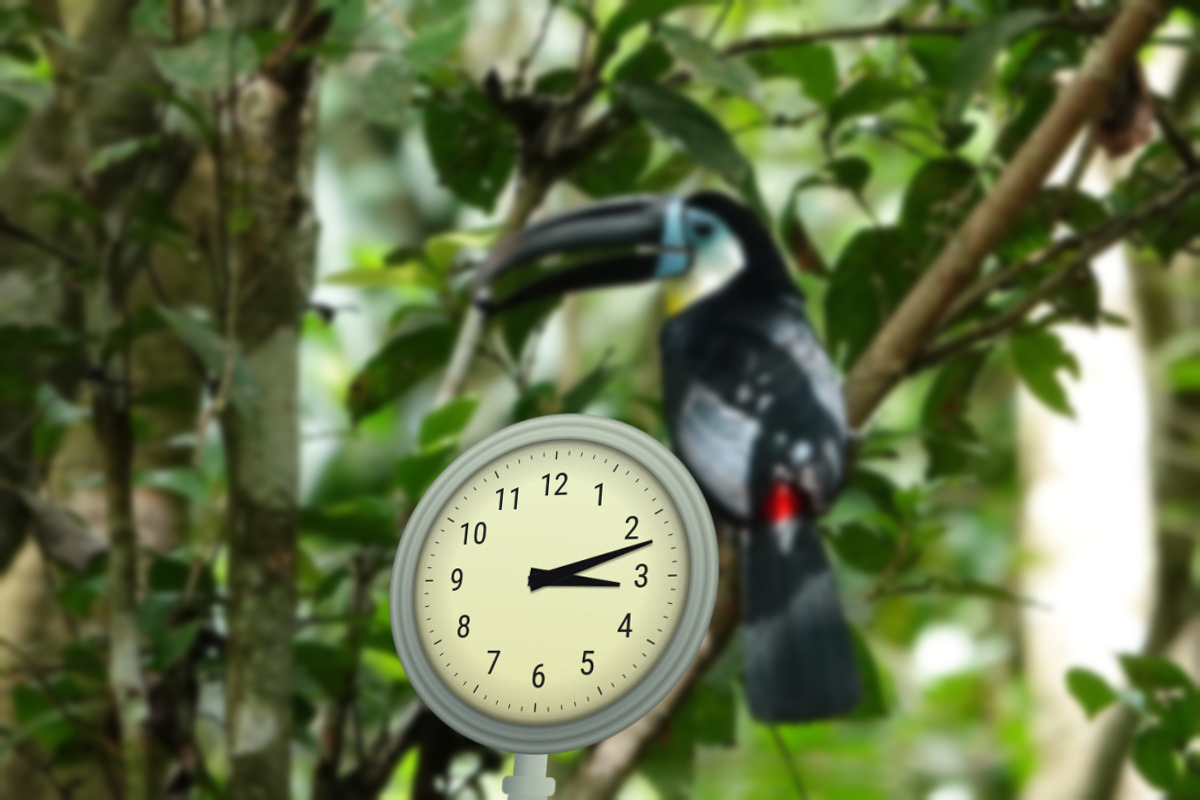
3:12
